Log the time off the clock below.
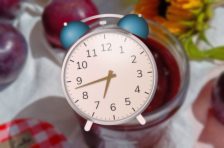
6:43
